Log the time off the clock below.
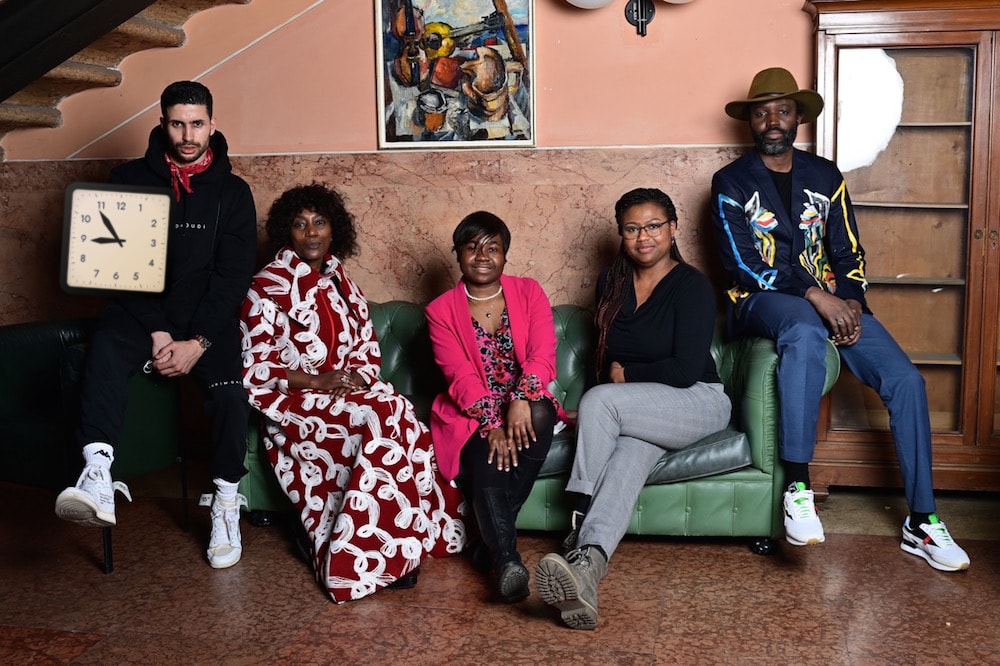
8:54
